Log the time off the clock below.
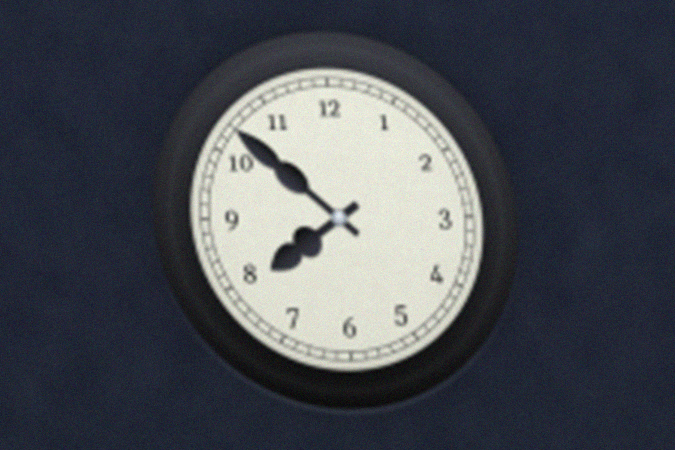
7:52
